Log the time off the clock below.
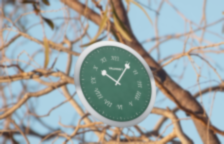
10:06
